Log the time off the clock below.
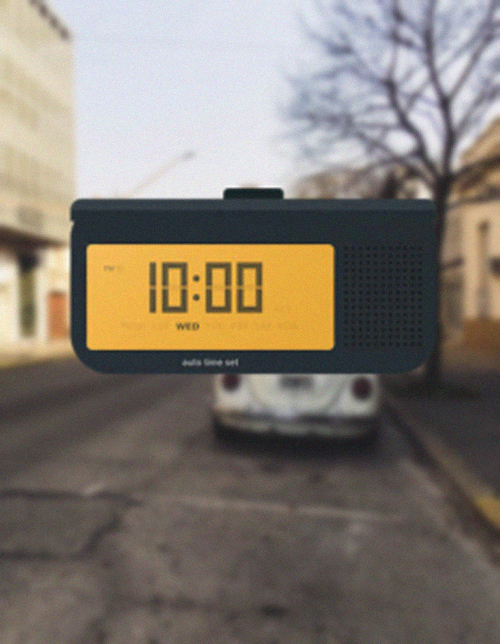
10:00
